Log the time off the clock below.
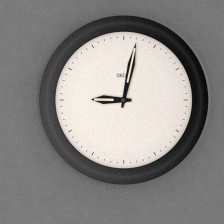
9:02
